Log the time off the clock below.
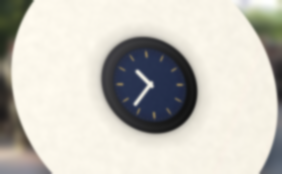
10:37
